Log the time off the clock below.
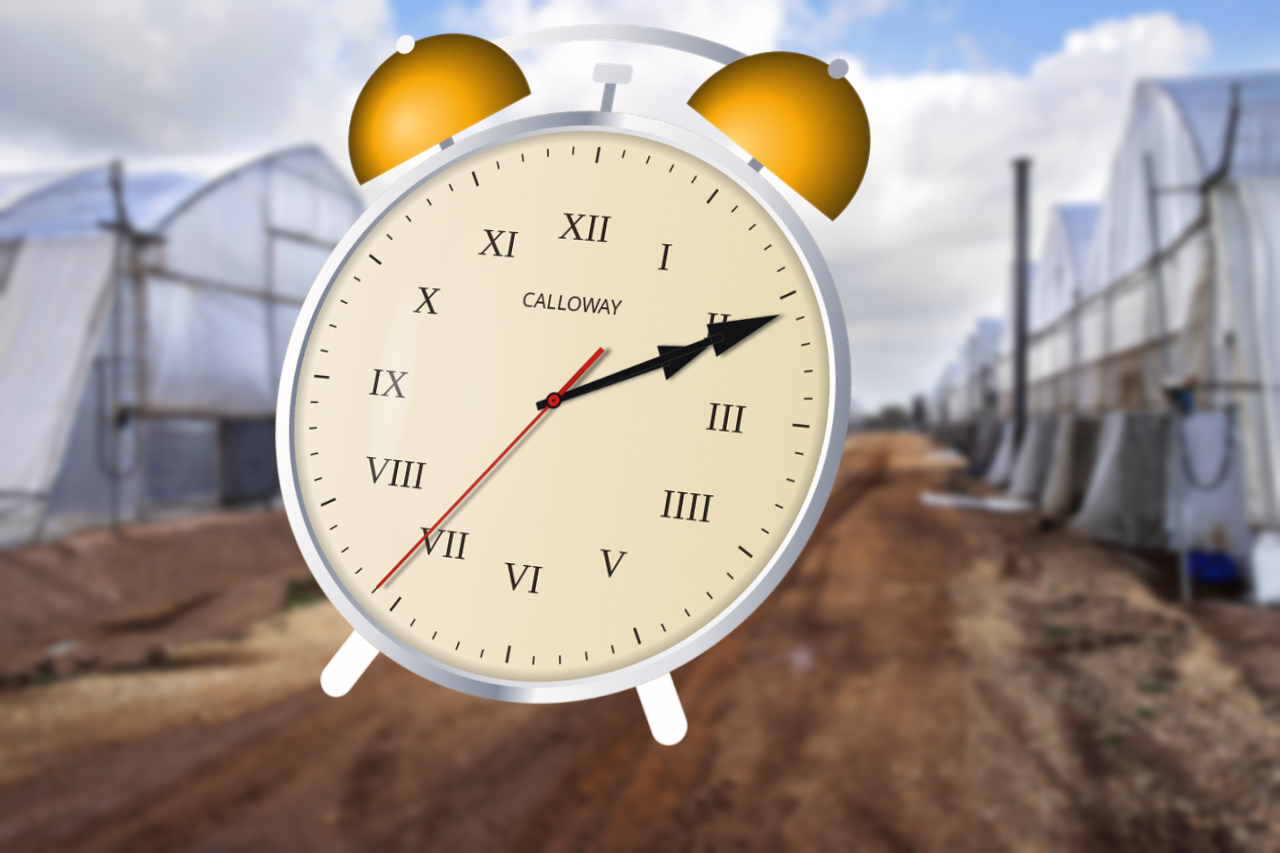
2:10:36
